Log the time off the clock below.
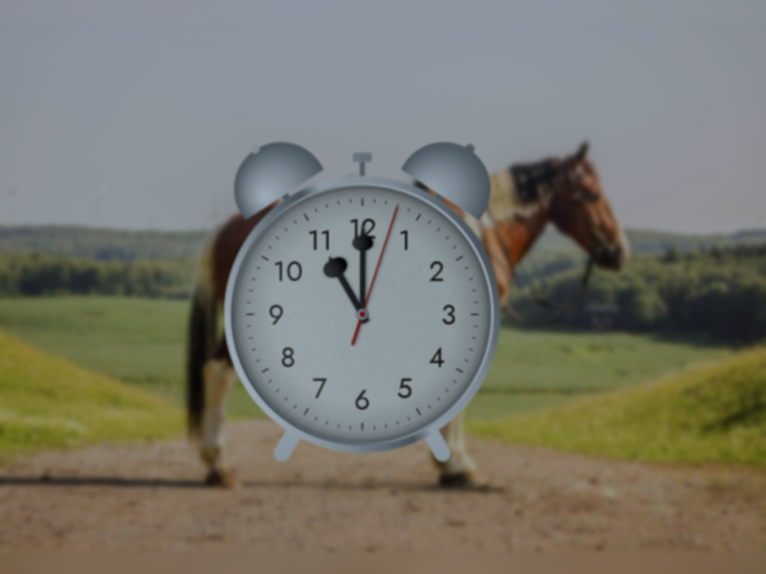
11:00:03
